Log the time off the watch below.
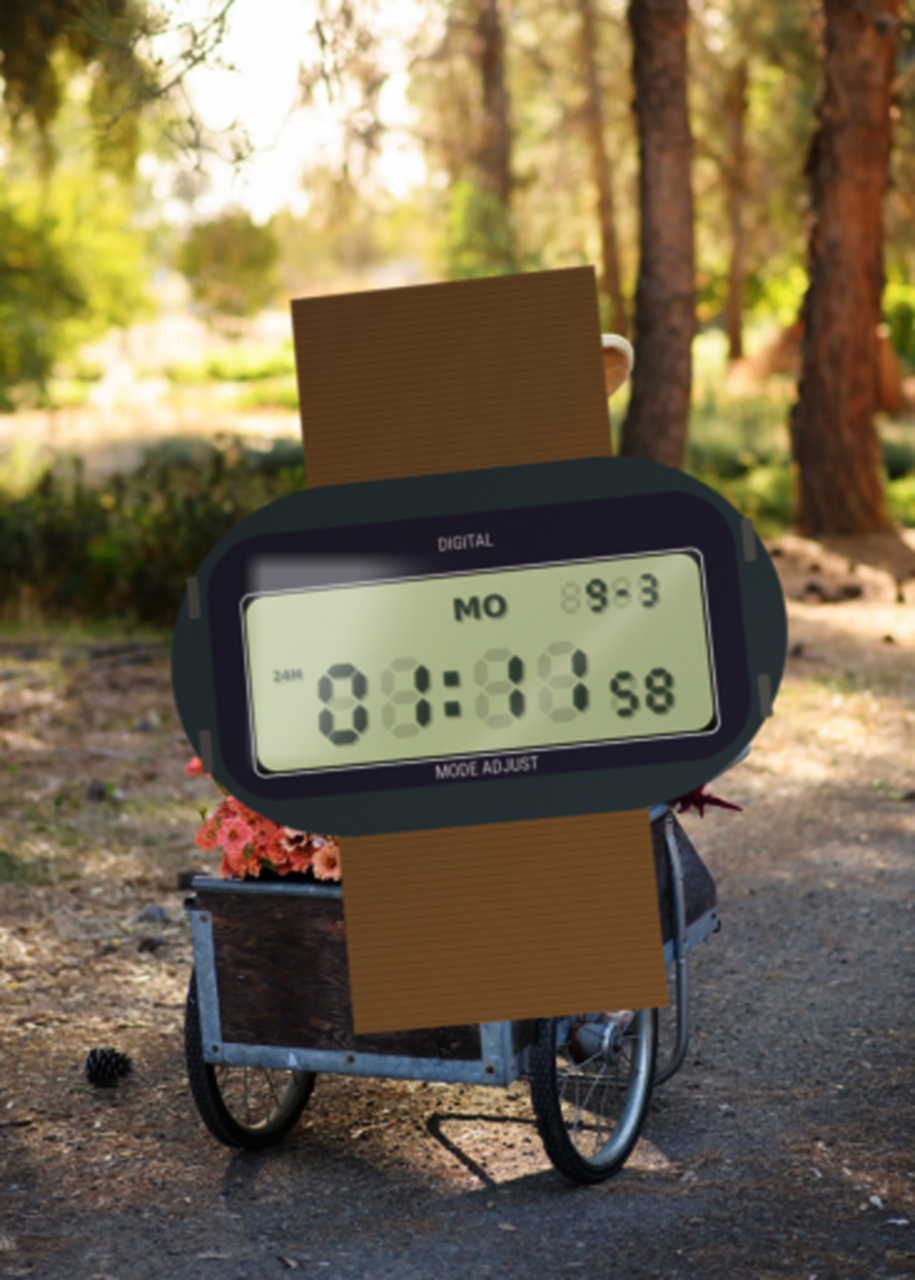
1:11:58
